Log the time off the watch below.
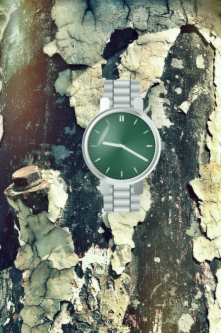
9:20
